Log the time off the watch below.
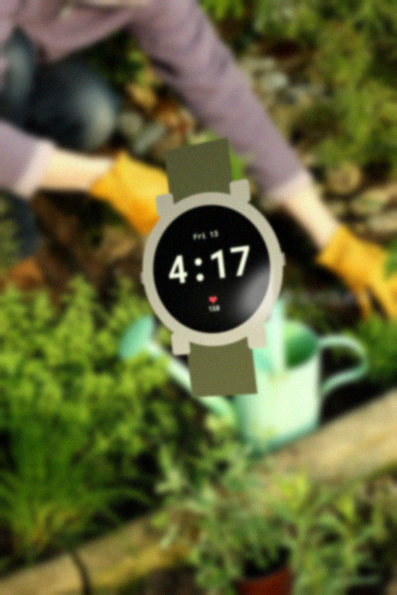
4:17
